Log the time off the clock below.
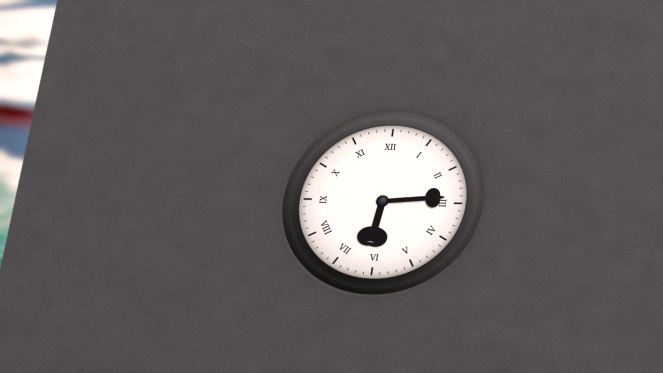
6:14
